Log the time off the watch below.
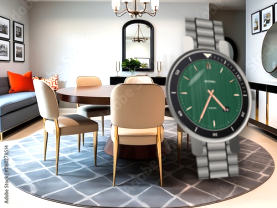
4:35
